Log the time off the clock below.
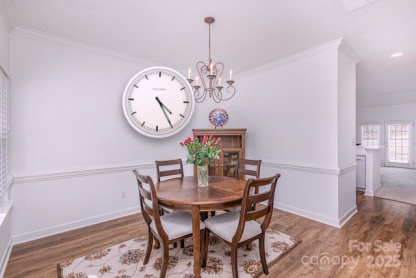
4:25
